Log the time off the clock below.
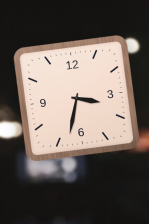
3:33
